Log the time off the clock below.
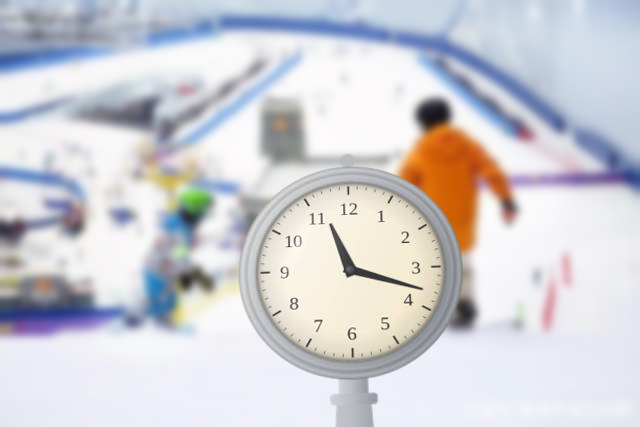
11:18
